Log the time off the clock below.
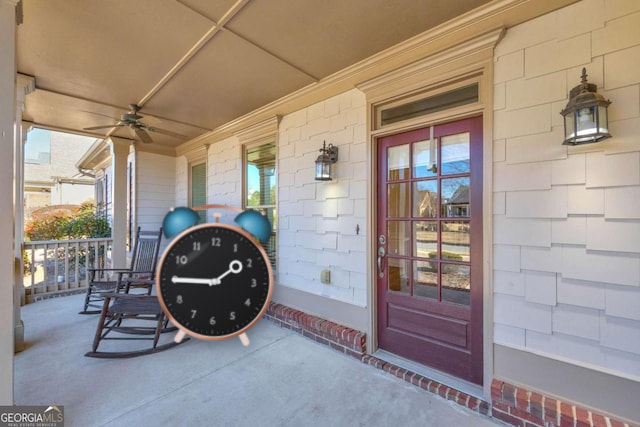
1:45
